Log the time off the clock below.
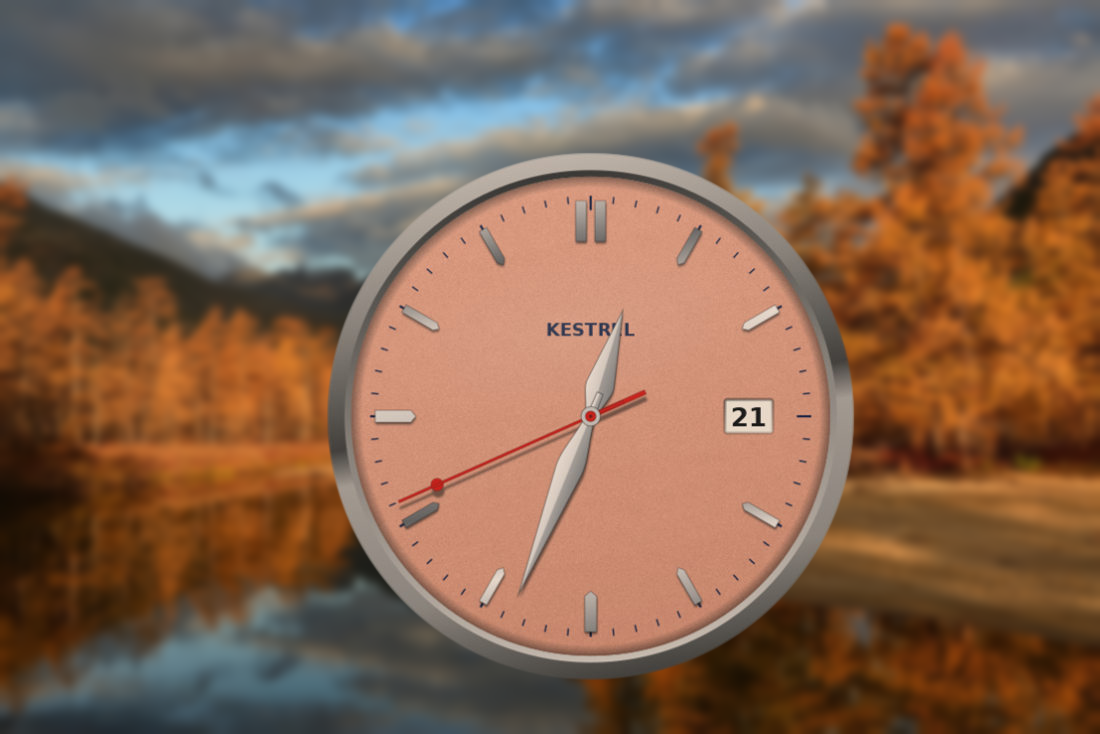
12:33:41
